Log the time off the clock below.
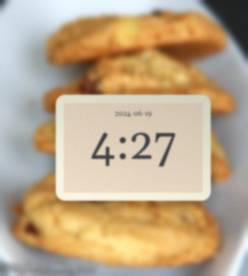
4:27
